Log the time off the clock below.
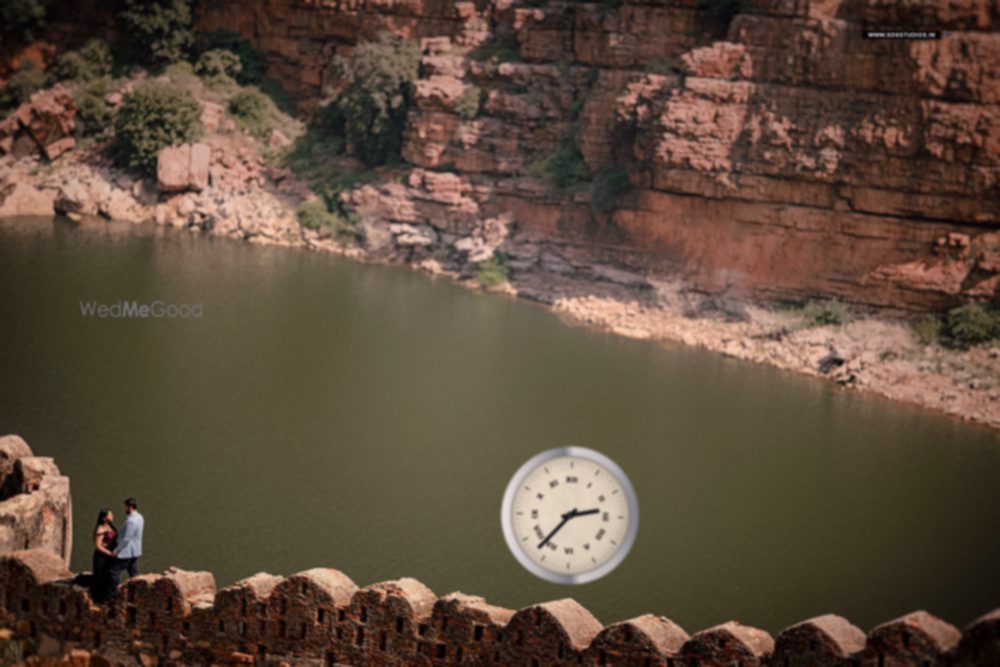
2:37
